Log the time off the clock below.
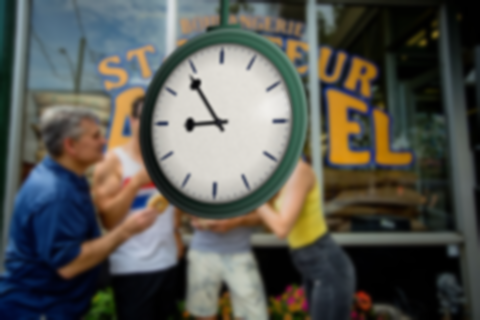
8:54
